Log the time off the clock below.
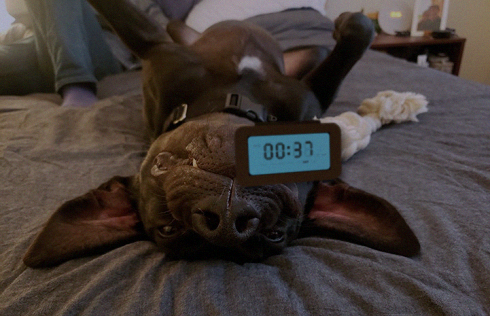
0:37
